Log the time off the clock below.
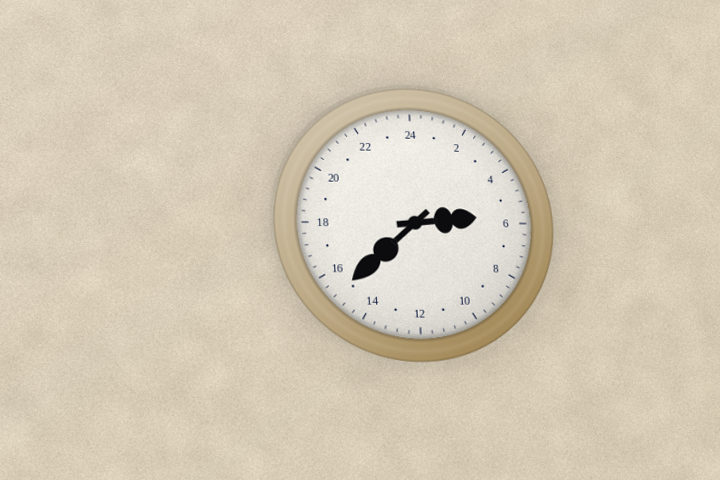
5:38
